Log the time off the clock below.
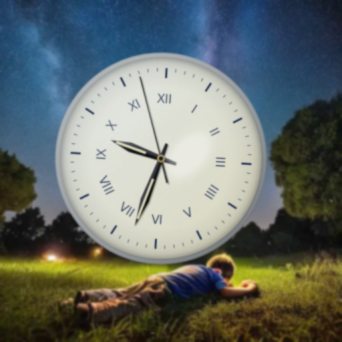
9:32:57
